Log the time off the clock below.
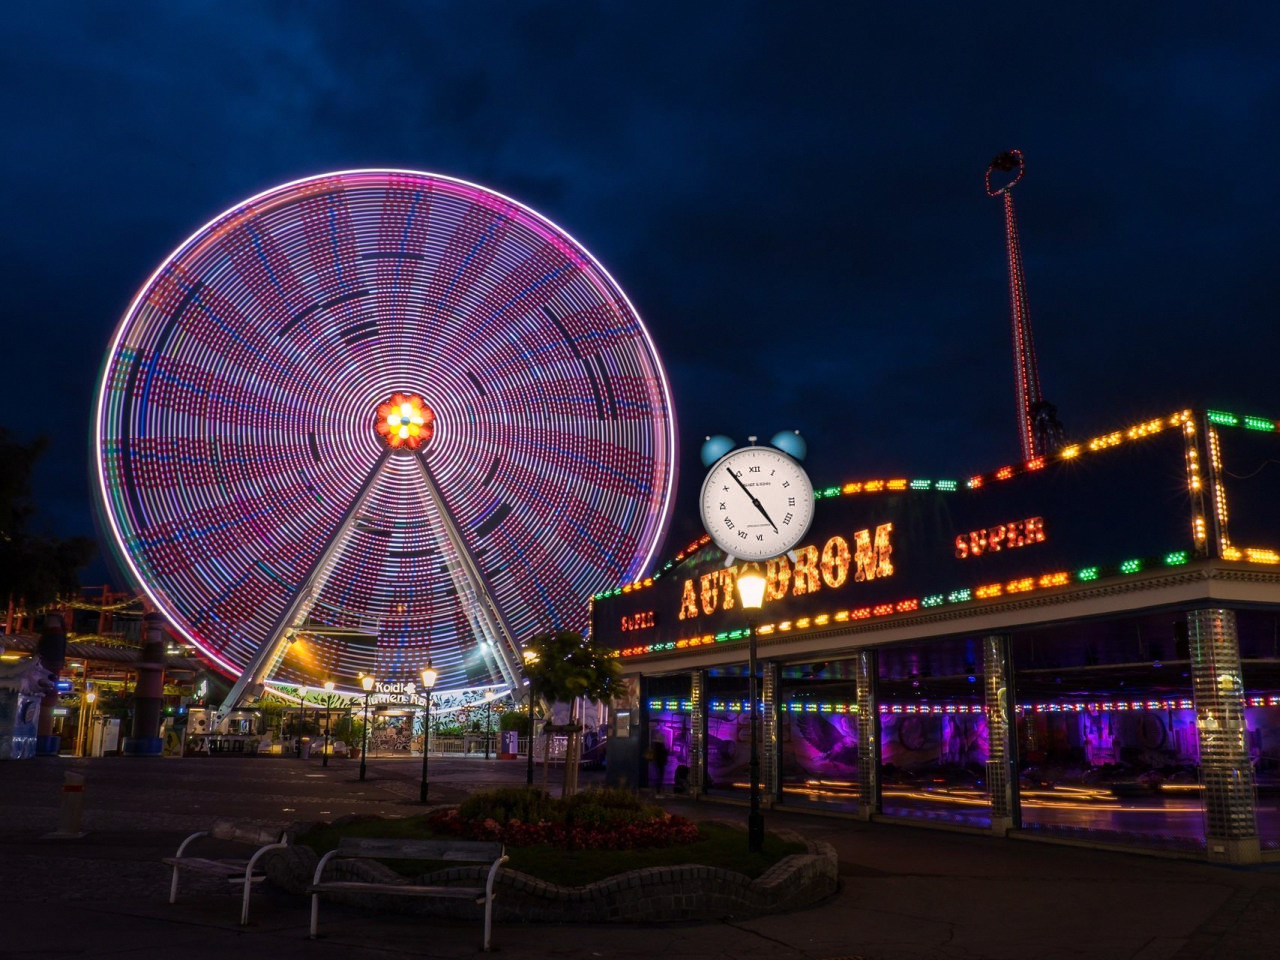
4:54
